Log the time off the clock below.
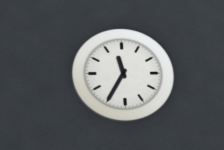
11:35
